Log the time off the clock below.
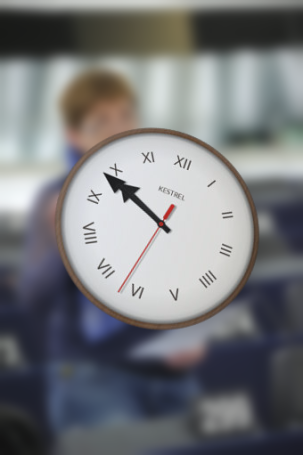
9:48:32
